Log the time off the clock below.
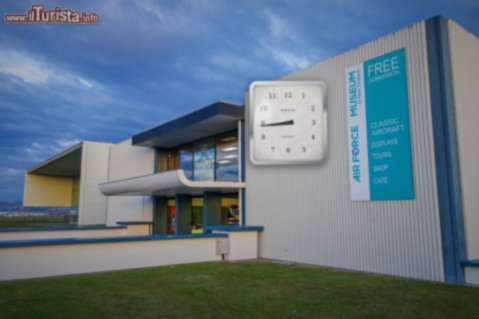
8:44
